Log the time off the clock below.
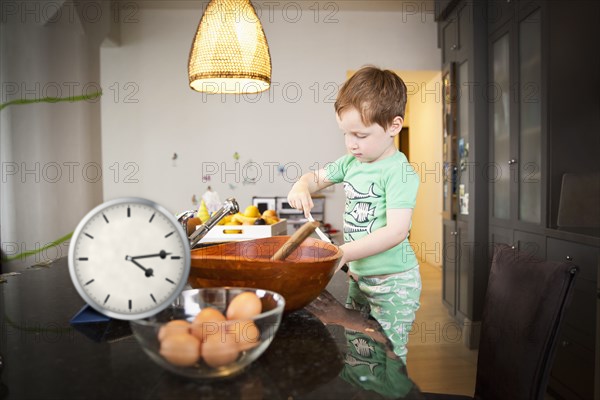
4:14
